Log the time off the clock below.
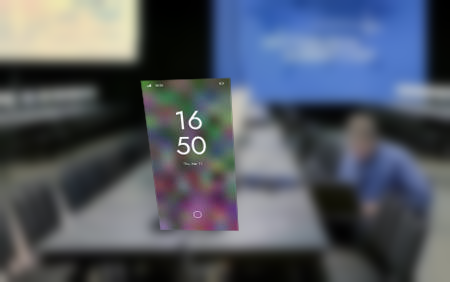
16:50
